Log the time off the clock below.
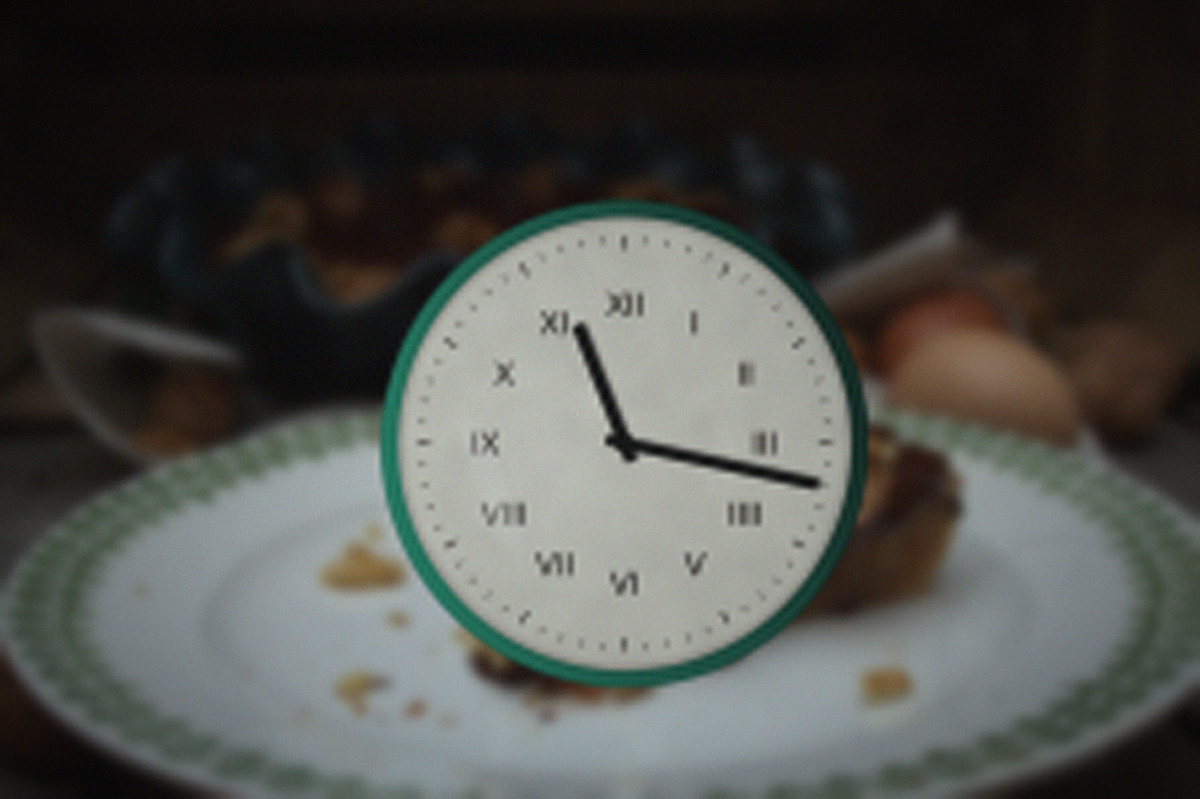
11:17
